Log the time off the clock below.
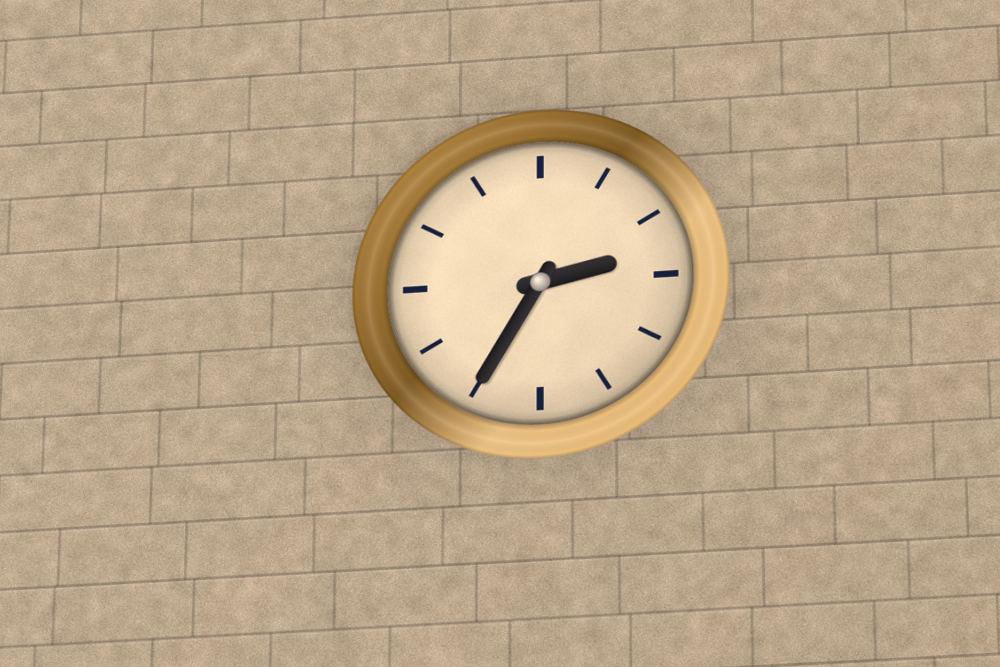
2:35
